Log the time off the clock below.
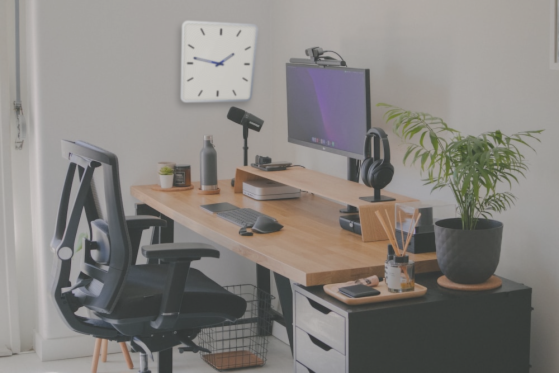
1:47
